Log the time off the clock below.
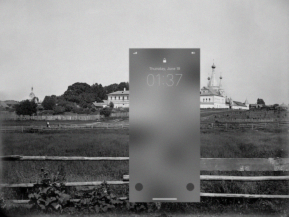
1:37
